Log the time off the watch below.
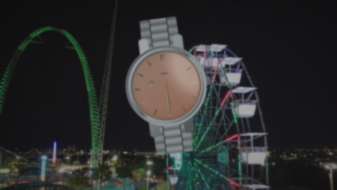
9:30
